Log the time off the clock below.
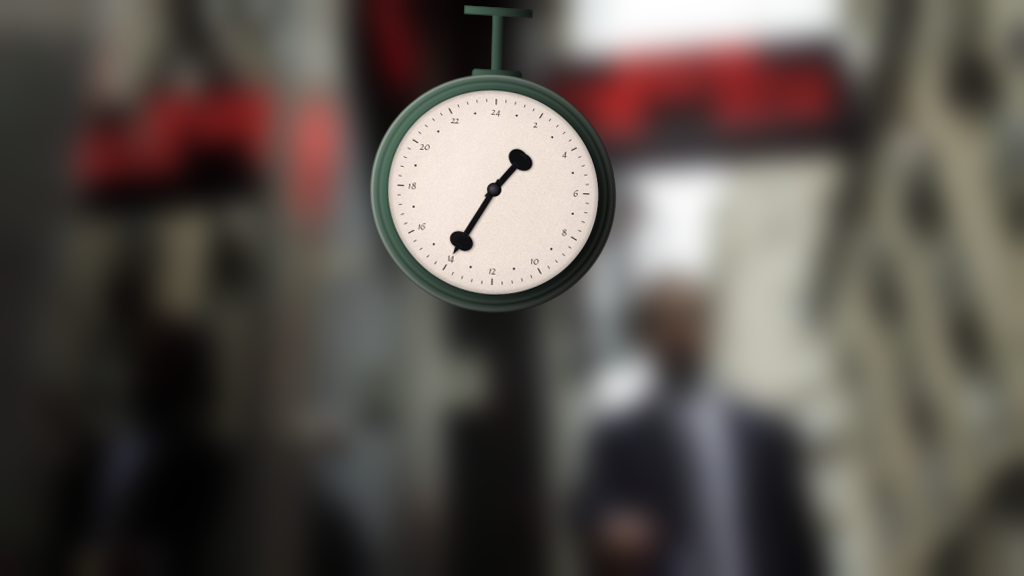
2:35
